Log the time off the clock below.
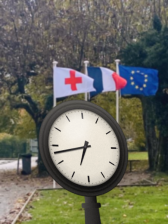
6:43
